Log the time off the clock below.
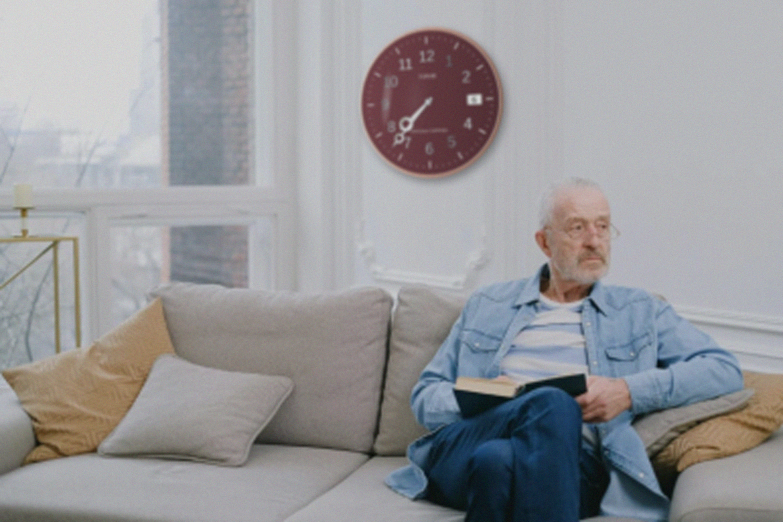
7:37
